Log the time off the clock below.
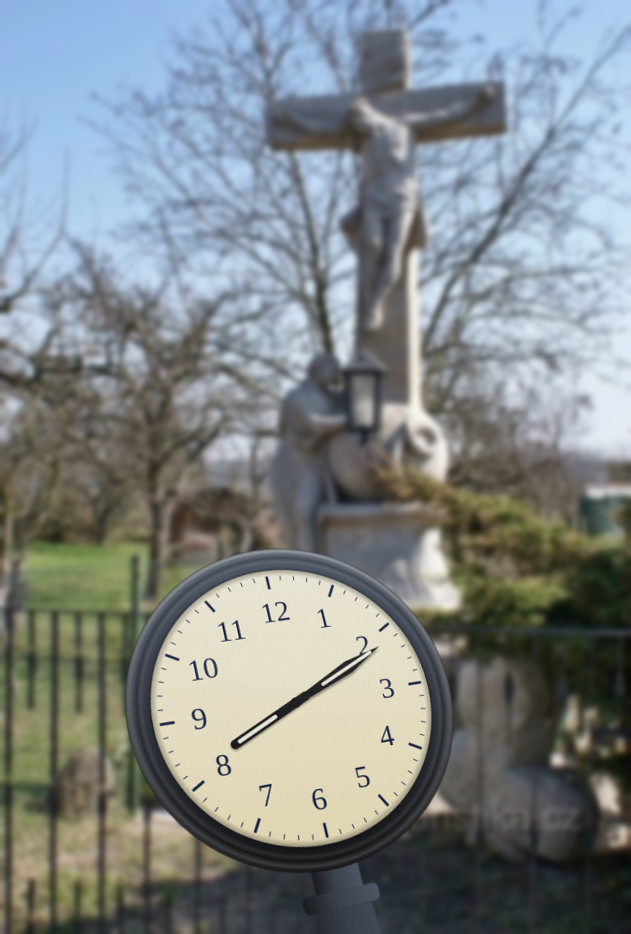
8:11
